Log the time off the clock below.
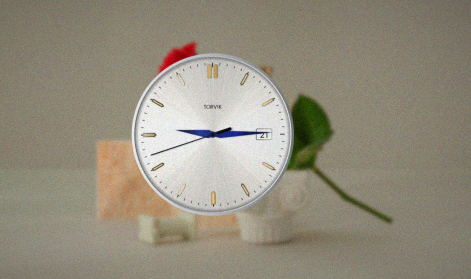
9:14:42
